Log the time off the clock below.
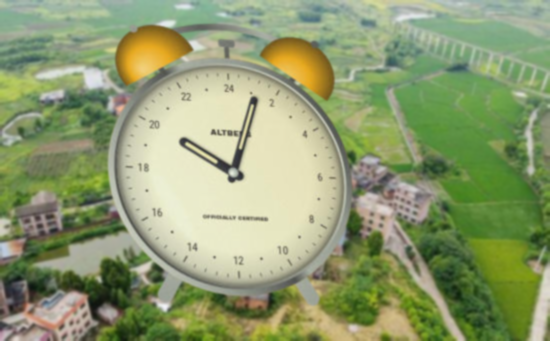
20:03
